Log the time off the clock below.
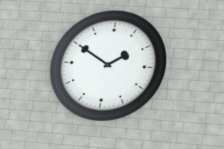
1:50
